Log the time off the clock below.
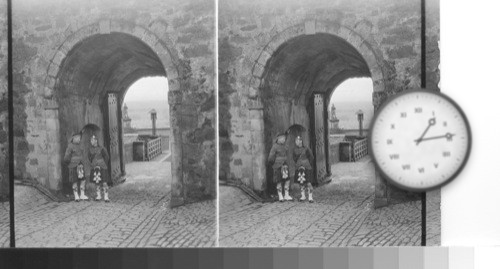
1:14
